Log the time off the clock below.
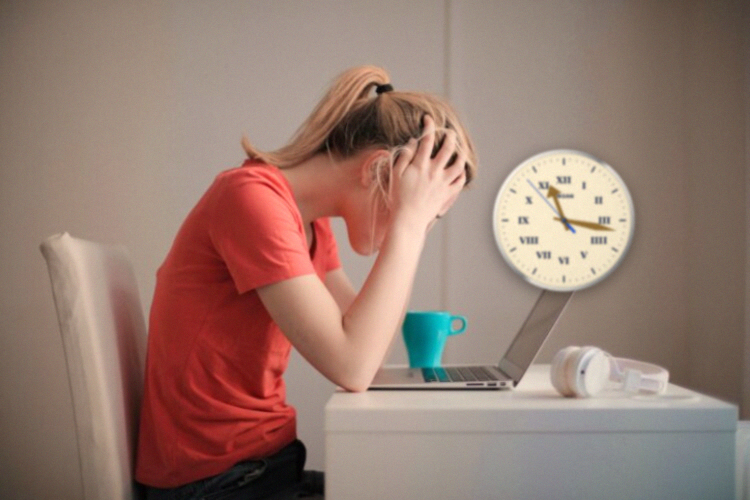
11:16:53
